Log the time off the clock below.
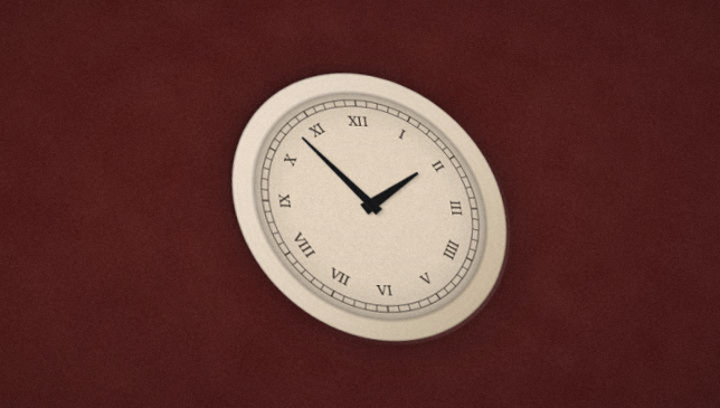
1:53
